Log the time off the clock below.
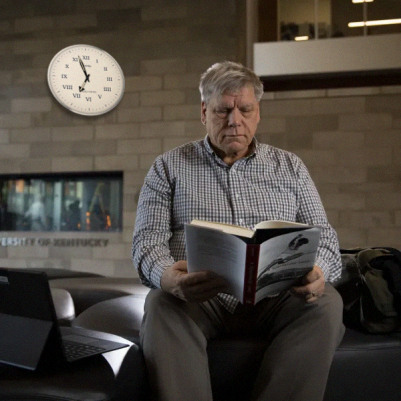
6:57
